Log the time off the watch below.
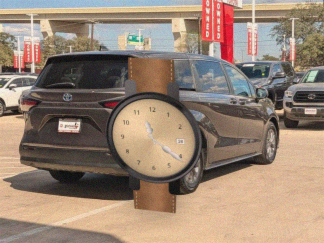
11:21
